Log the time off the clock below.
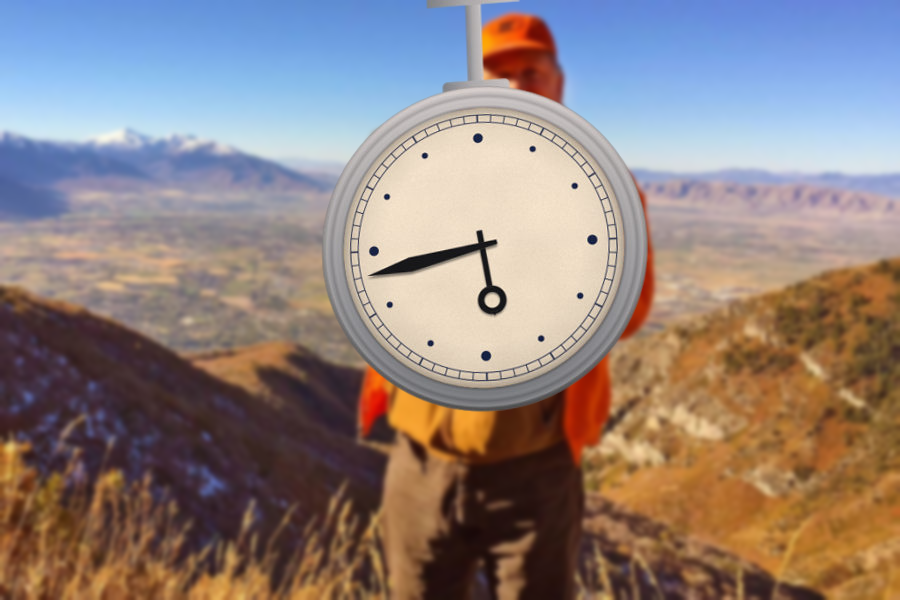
5:43
